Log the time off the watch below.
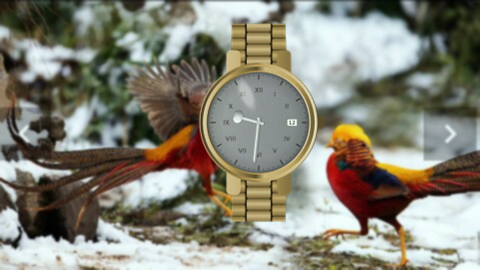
9:31
